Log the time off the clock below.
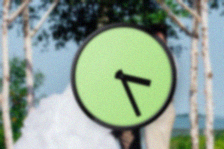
3:26
